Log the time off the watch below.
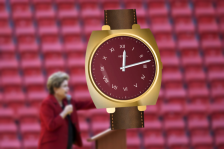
12:13
